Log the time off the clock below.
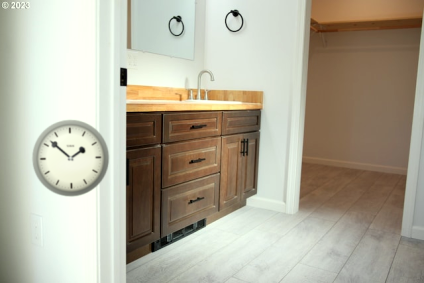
1:52
